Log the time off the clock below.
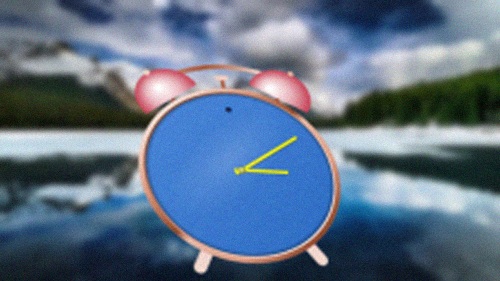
3:10
